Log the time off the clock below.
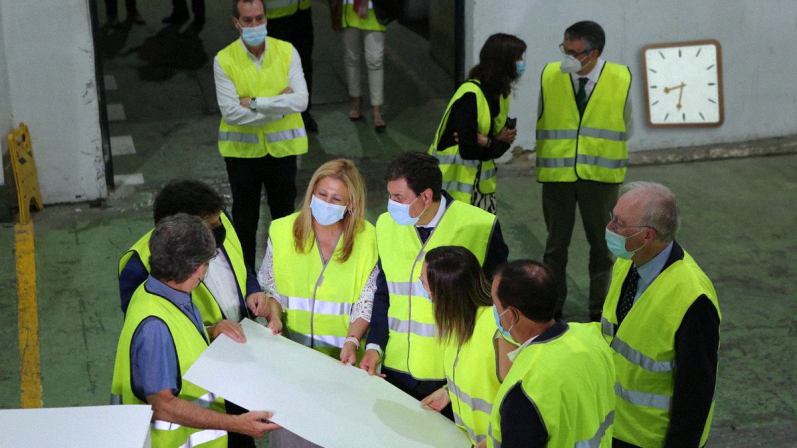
8:32
